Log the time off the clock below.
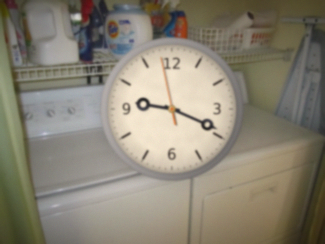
9:18:58
